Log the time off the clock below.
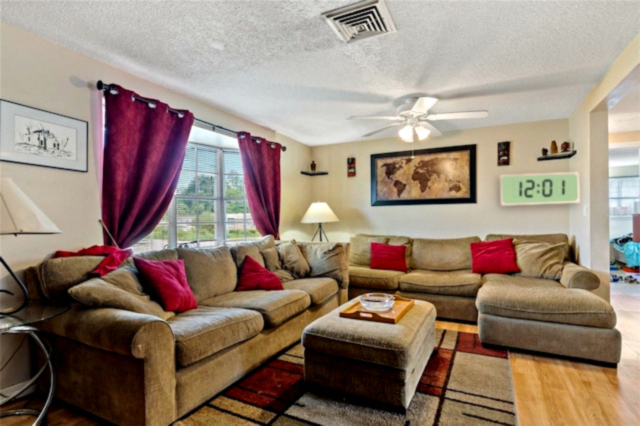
12:01
